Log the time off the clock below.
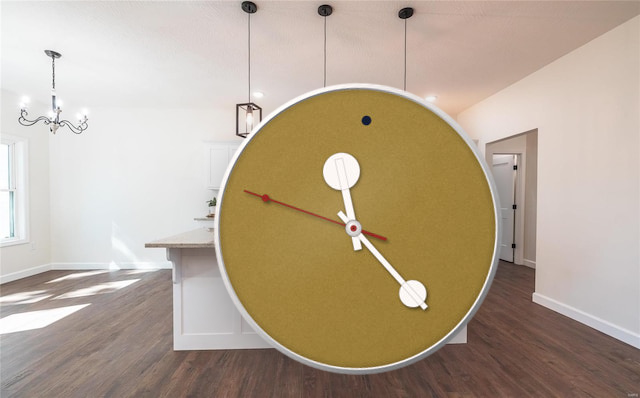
11:21:47
